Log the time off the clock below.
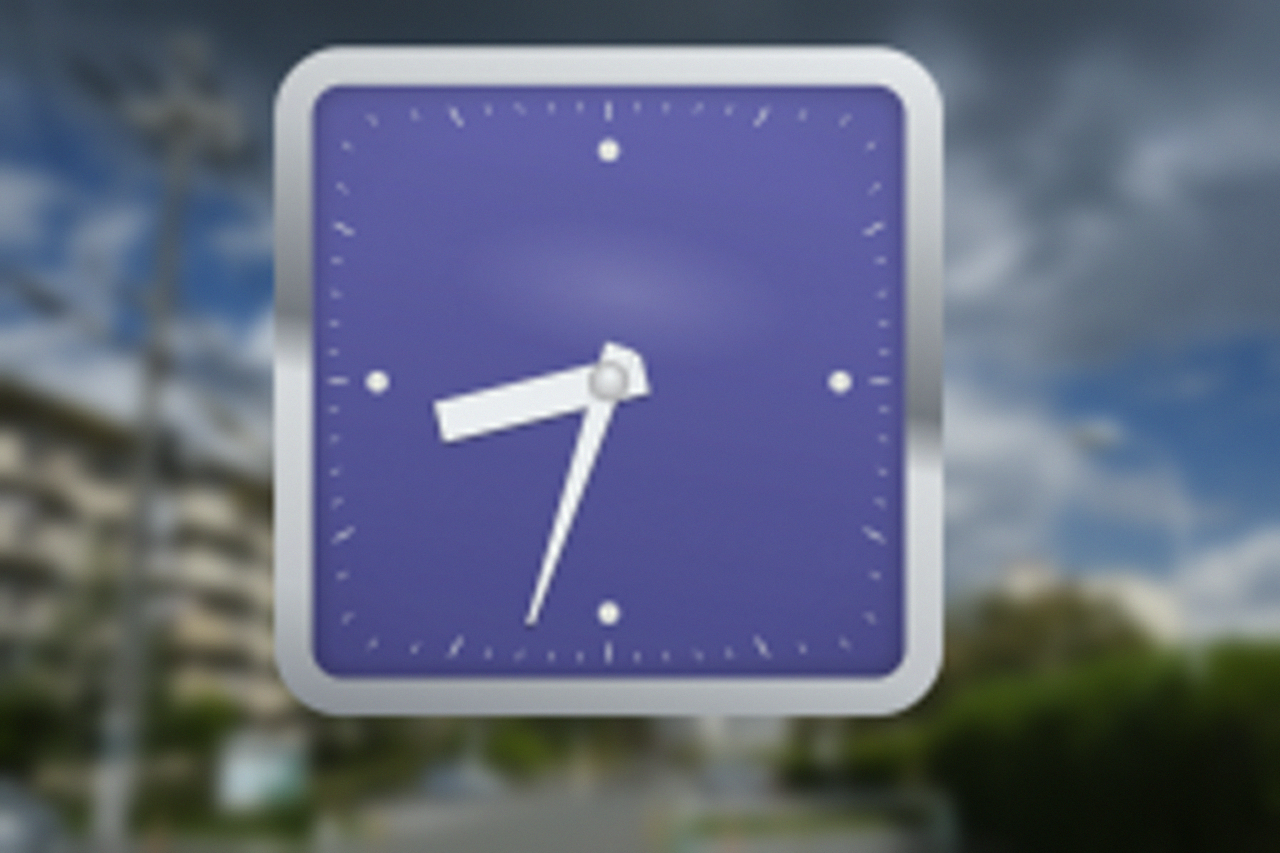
8:33
